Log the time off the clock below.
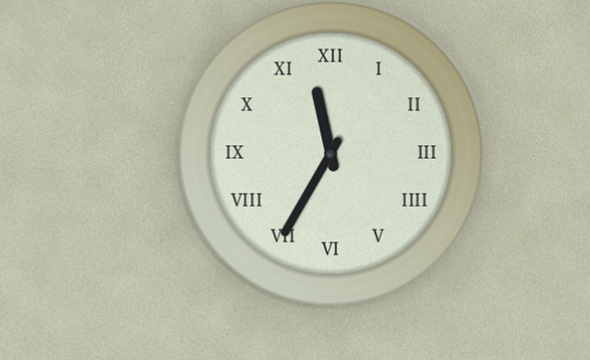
11:35
